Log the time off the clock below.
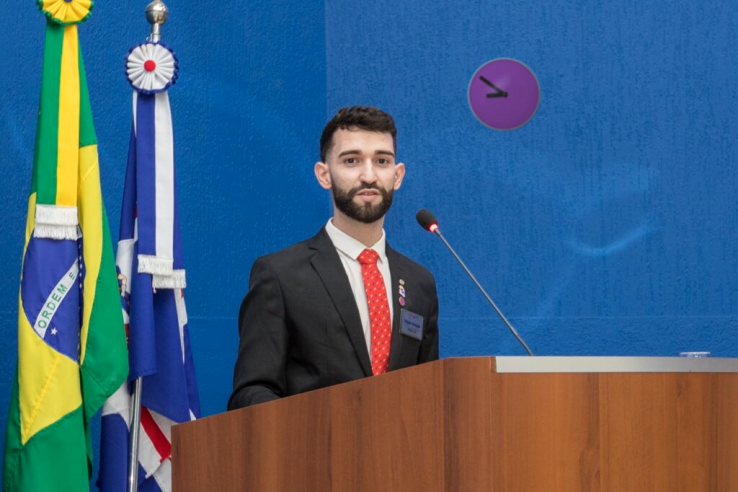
8:51
